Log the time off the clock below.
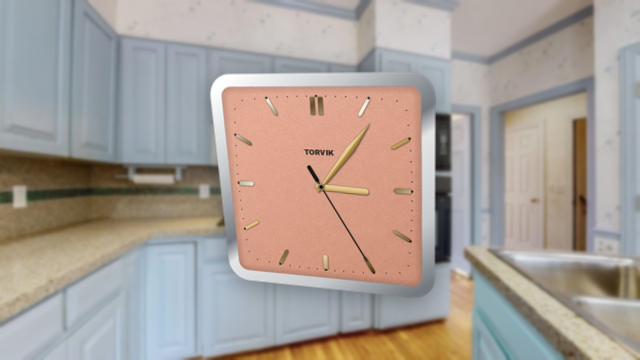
3:06:25
